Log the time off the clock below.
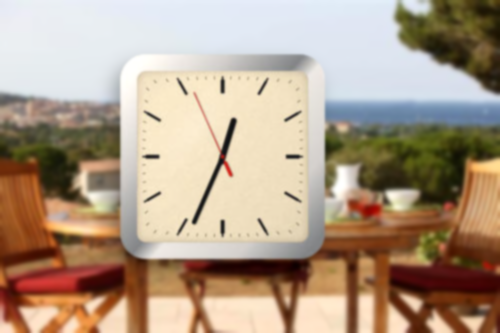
12:33:56
